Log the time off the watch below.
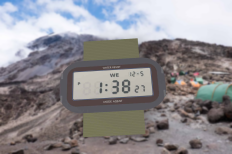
1:38:27
